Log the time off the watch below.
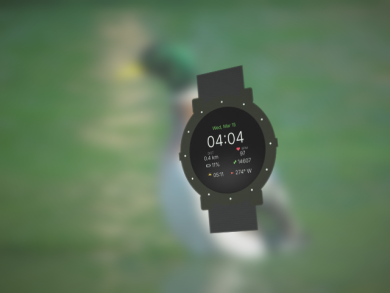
4:04
